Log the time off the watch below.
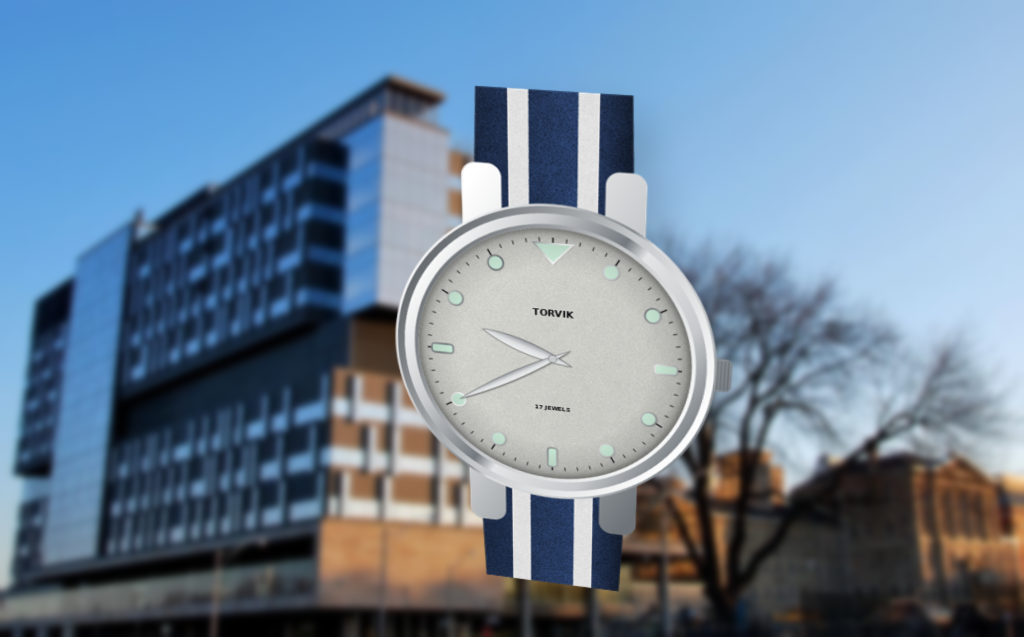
9:40
